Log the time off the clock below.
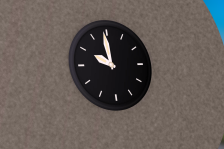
9:59
